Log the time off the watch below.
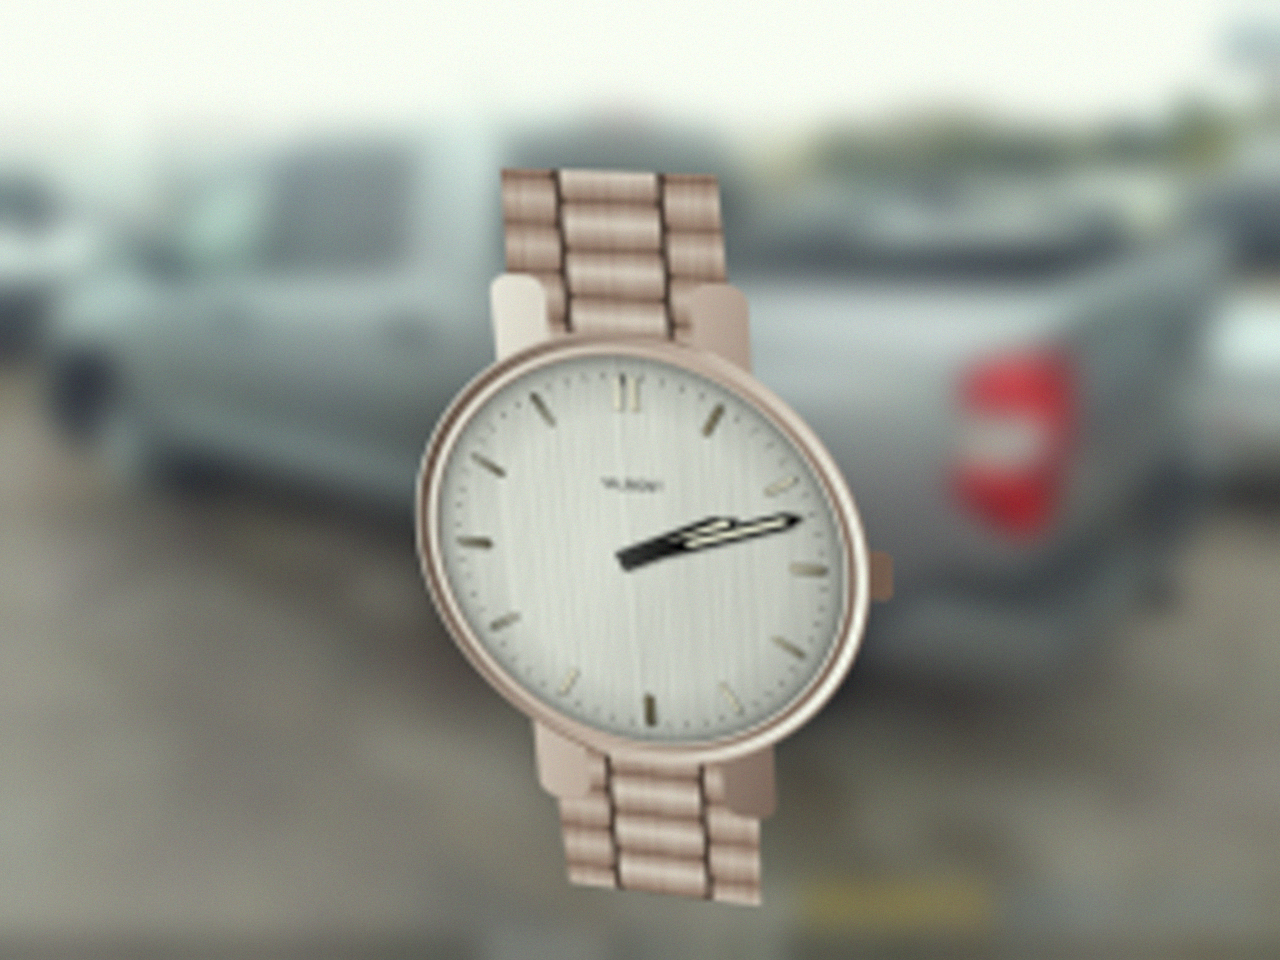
2:12
